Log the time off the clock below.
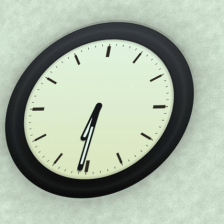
6:31
